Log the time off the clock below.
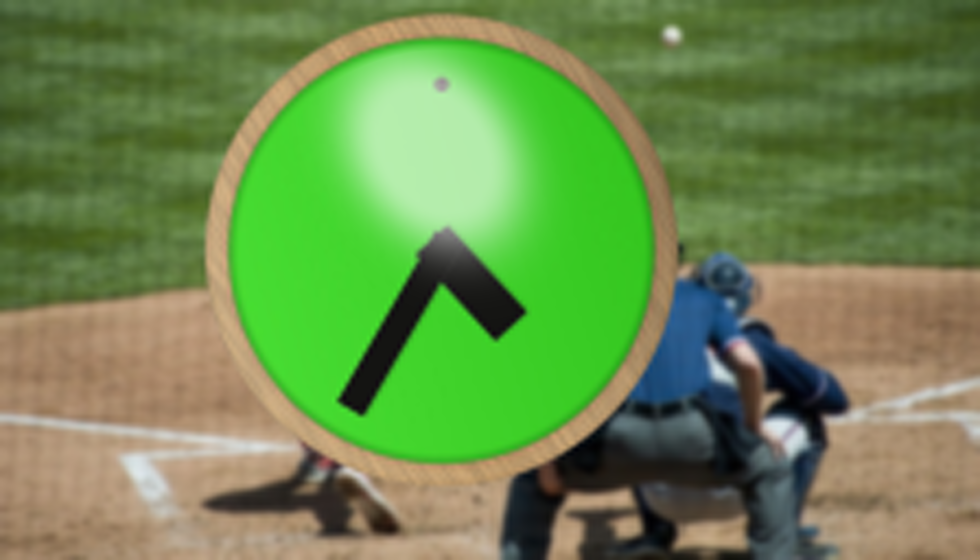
4:35
